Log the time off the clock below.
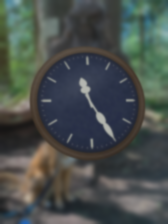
11:25
